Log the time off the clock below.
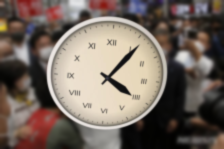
4:06
